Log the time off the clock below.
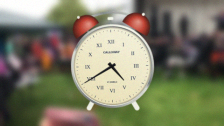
4:40
